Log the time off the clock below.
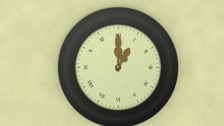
1:00
